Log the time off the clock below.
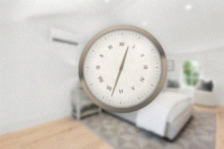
12:33
